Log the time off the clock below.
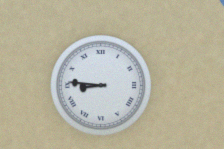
8:46
